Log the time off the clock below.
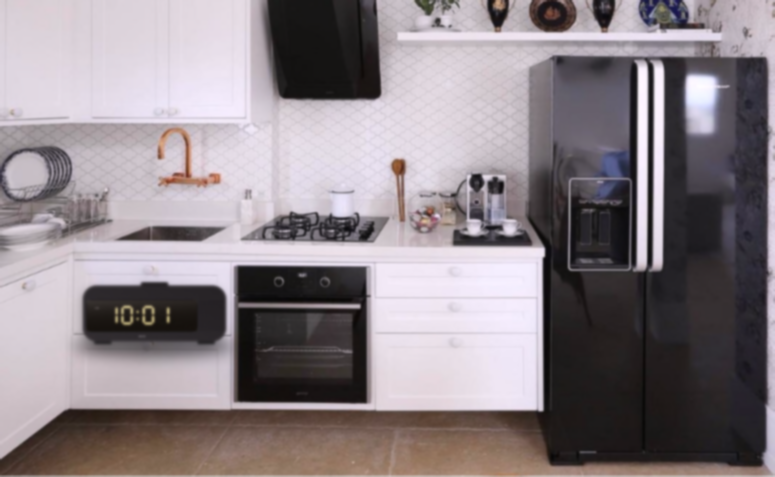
10:01
